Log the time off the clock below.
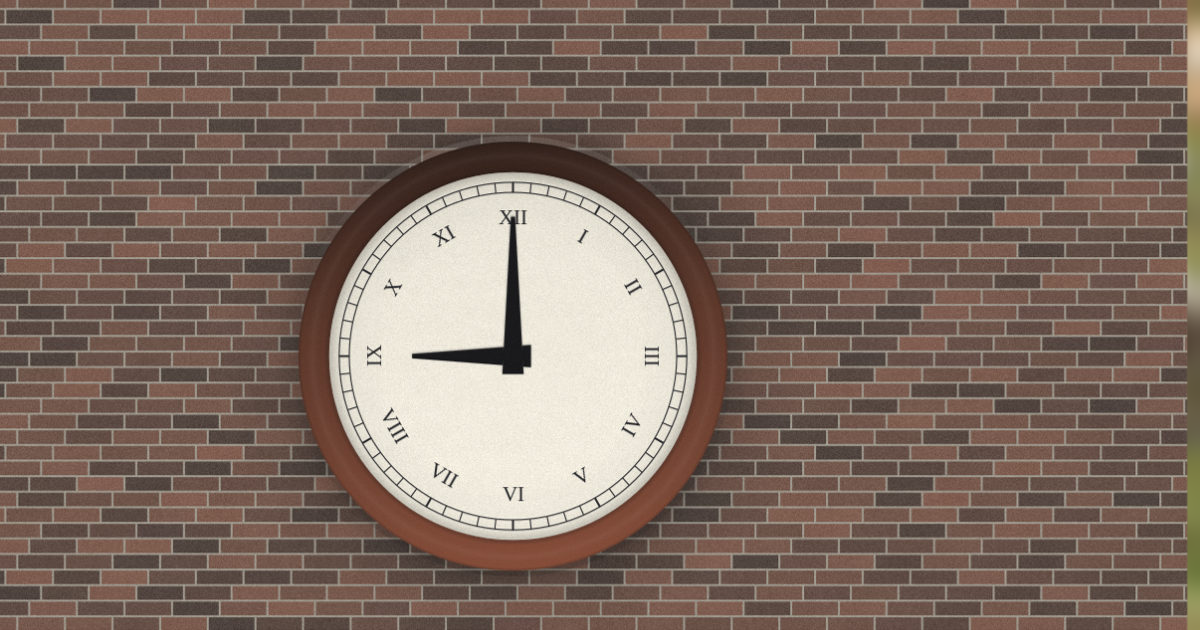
9:00
